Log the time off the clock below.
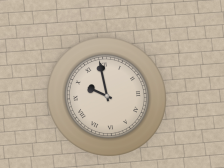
9:59
